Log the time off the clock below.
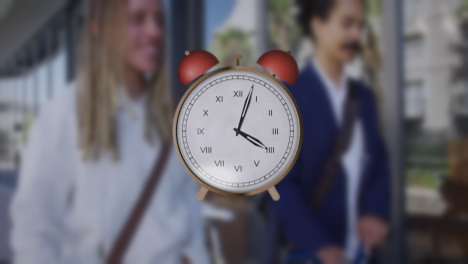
4:03
